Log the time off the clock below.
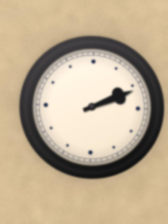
2:11
